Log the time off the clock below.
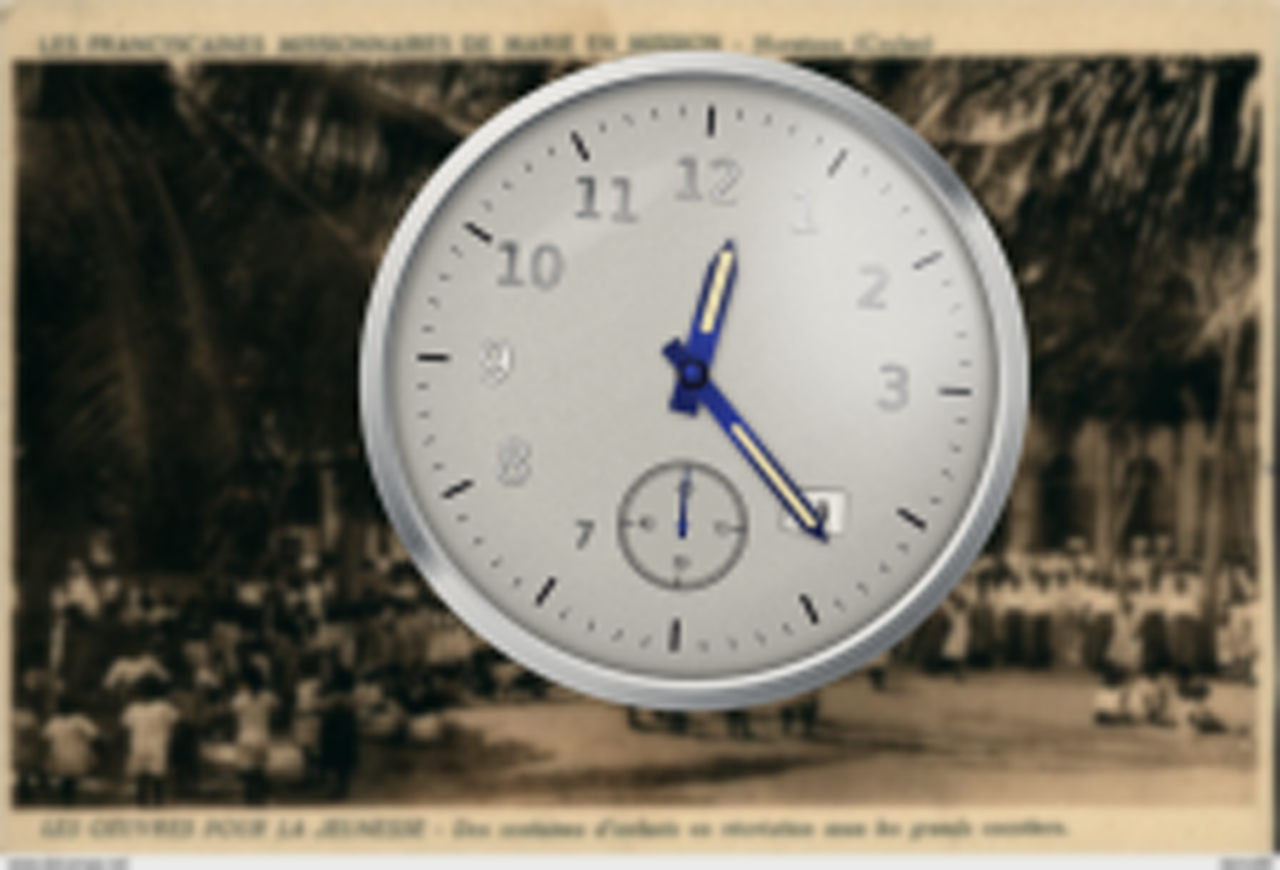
12:23
